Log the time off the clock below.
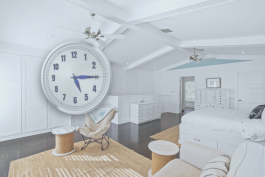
5:15
